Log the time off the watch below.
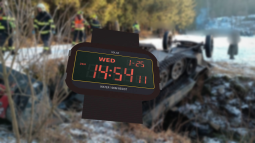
14:54:11
